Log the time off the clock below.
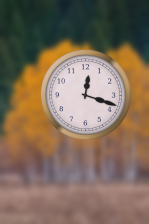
12:18
